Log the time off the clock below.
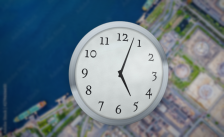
5:03
